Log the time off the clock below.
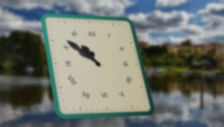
10:52
